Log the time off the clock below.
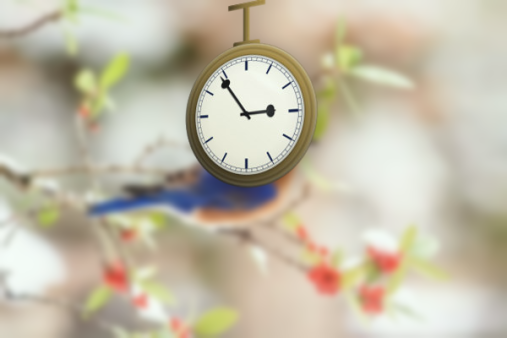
2:54
